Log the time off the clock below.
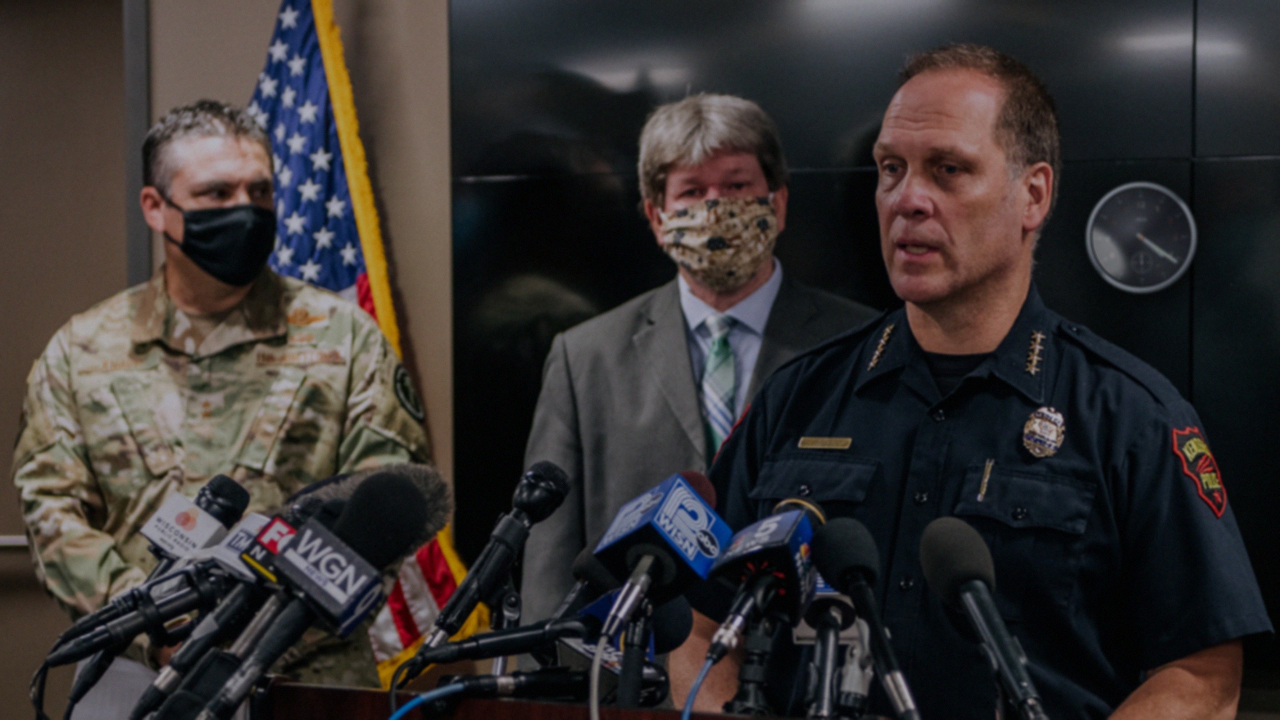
4:21
